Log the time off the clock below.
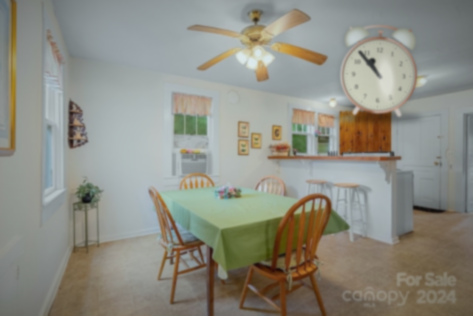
10:53
